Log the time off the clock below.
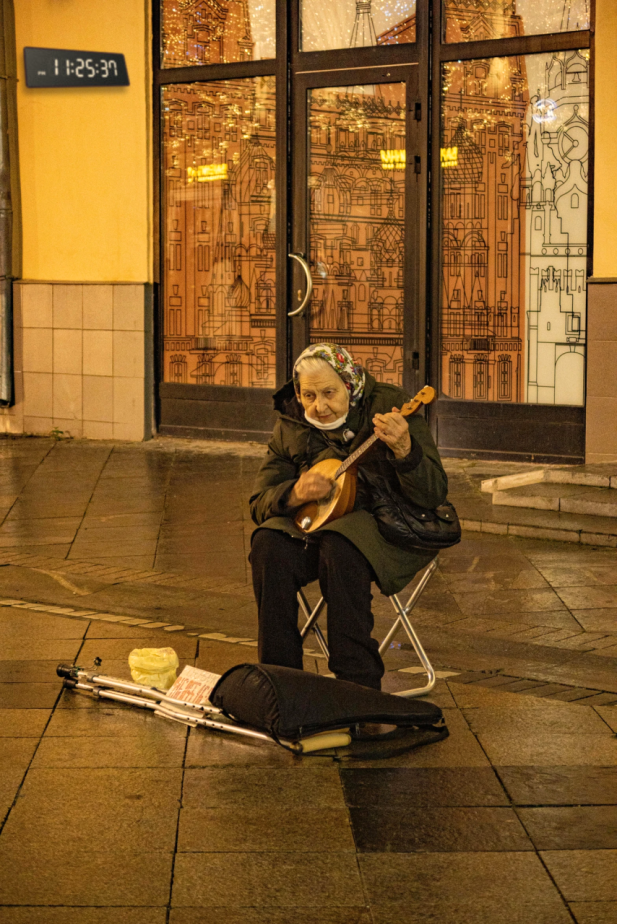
11:25:37
